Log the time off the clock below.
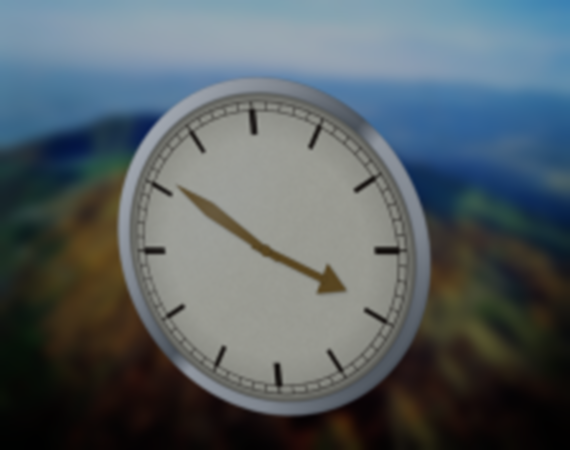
3:51
